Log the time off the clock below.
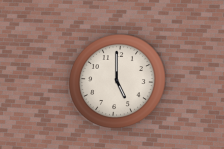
4:59
